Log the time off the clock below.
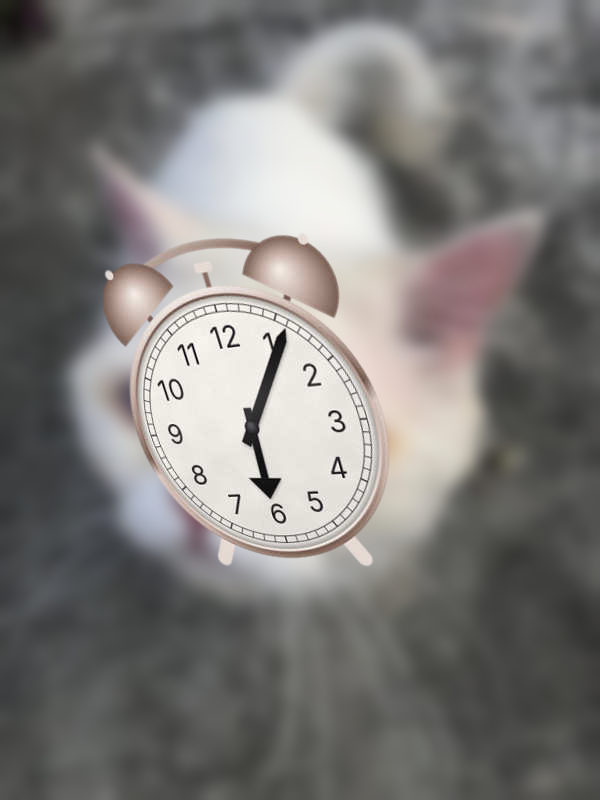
6:06
